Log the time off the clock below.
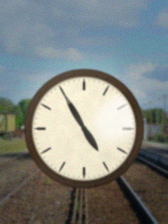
4:55
